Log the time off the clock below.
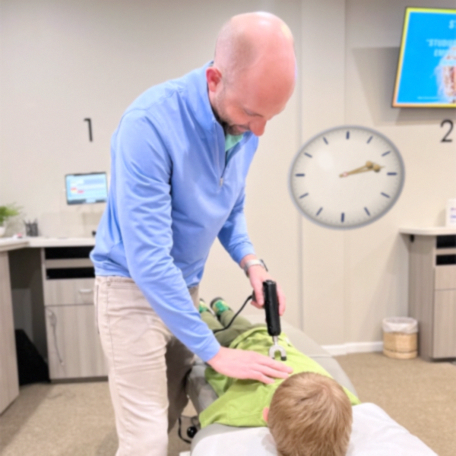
2:13
